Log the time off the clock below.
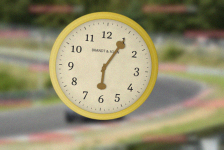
6:05
